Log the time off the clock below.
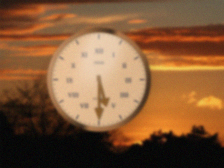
5:30
